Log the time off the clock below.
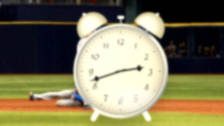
2:42
